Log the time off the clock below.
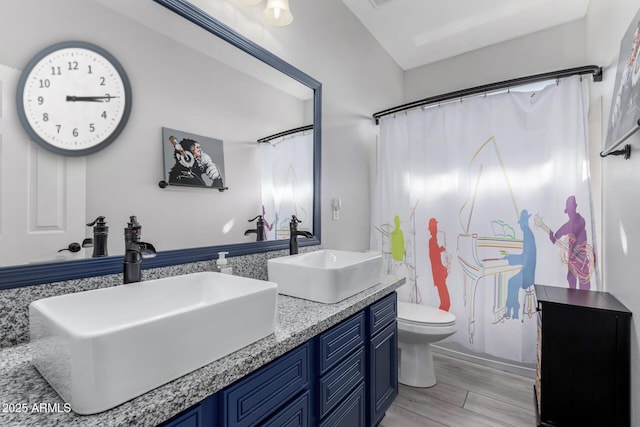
3:15
